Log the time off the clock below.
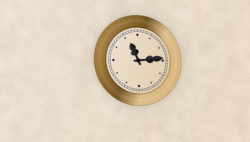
11:14
